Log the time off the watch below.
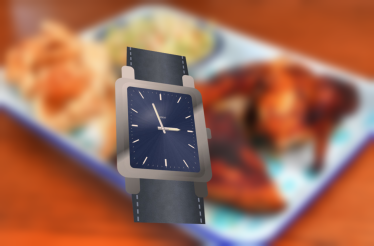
2:57
